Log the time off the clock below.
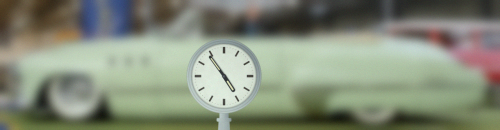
4:54
